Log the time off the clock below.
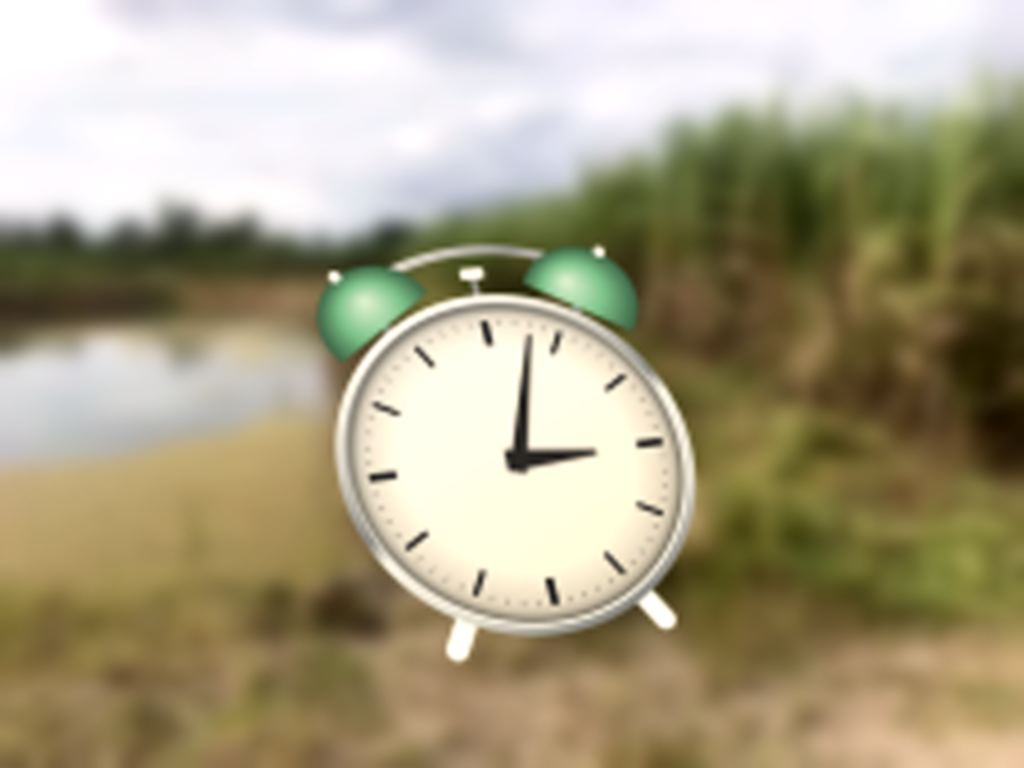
3:03
